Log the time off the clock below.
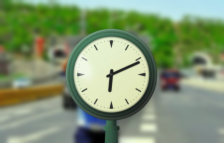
6:11
